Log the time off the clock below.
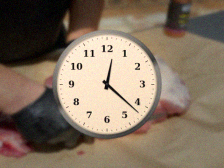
12:22
